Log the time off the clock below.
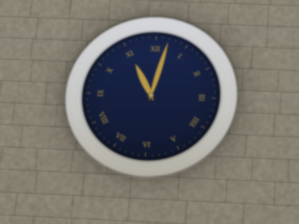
11:02
